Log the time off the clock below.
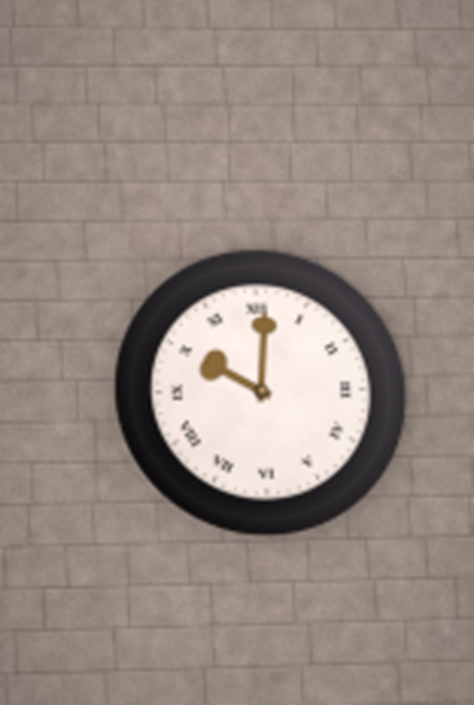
10:01
